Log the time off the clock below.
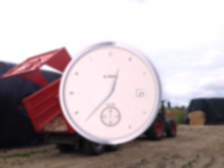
12:37
